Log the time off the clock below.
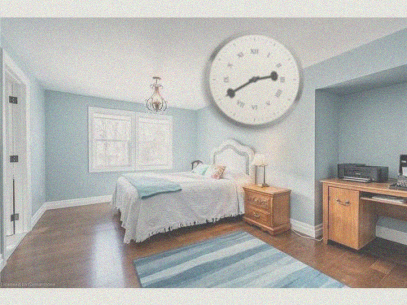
2:40
